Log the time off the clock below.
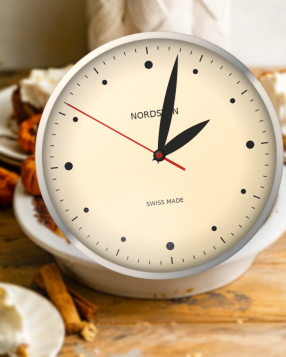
2:02:51
